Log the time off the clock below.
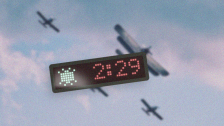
2:29
